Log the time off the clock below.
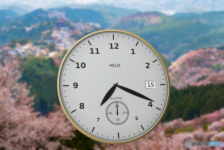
7:19
